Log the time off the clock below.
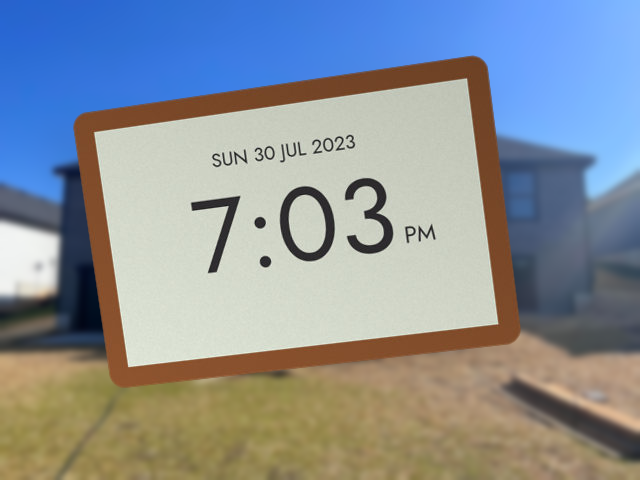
7:03
